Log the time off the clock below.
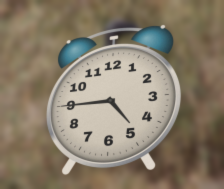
4:45
